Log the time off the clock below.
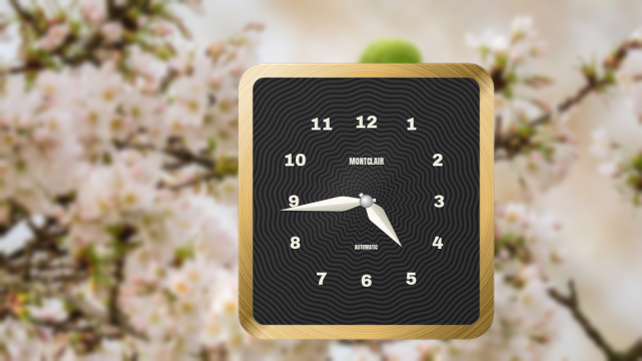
4:44
